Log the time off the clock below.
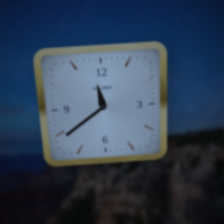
11:39
